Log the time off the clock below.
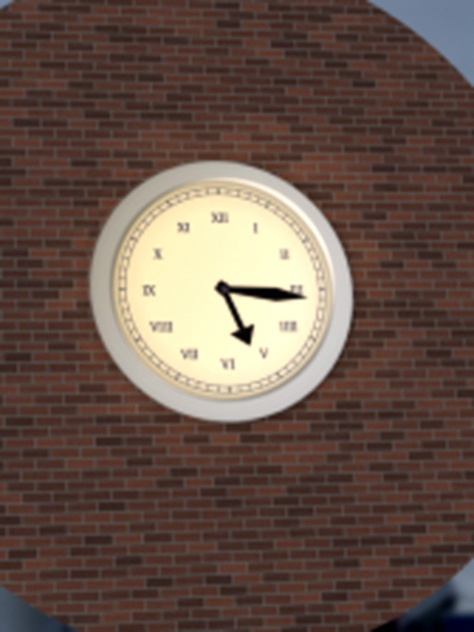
5:16
